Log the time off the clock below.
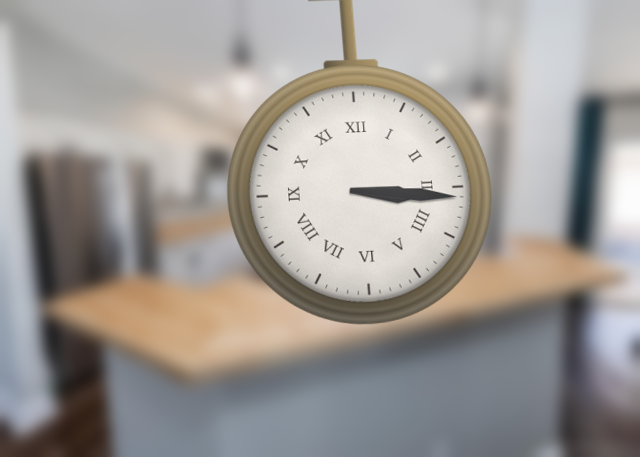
3:16
